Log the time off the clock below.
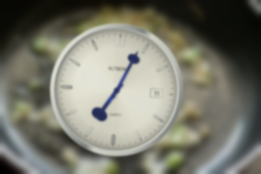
7:04
